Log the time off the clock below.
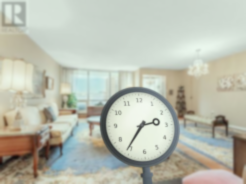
2:36
